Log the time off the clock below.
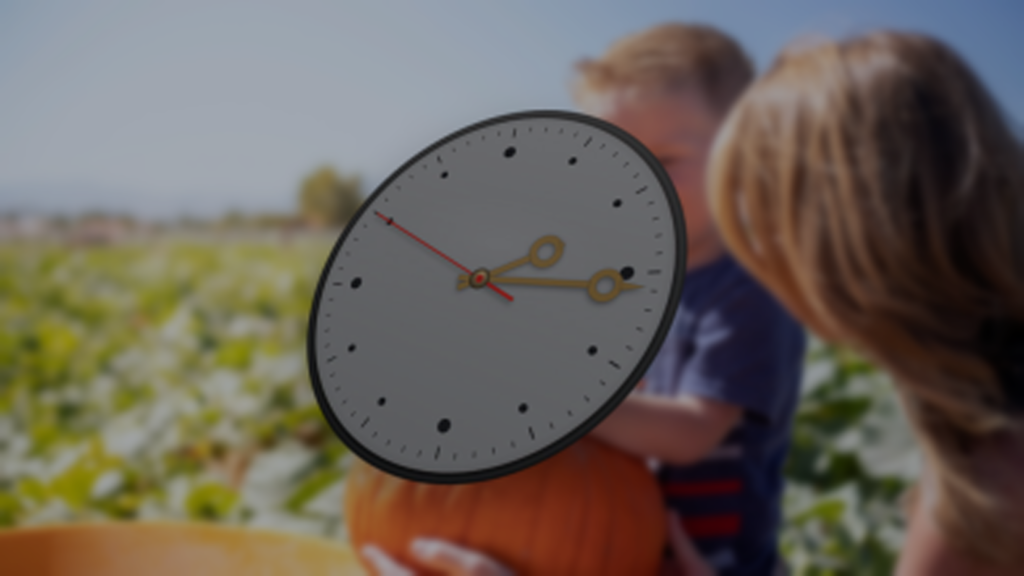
2:15:50
